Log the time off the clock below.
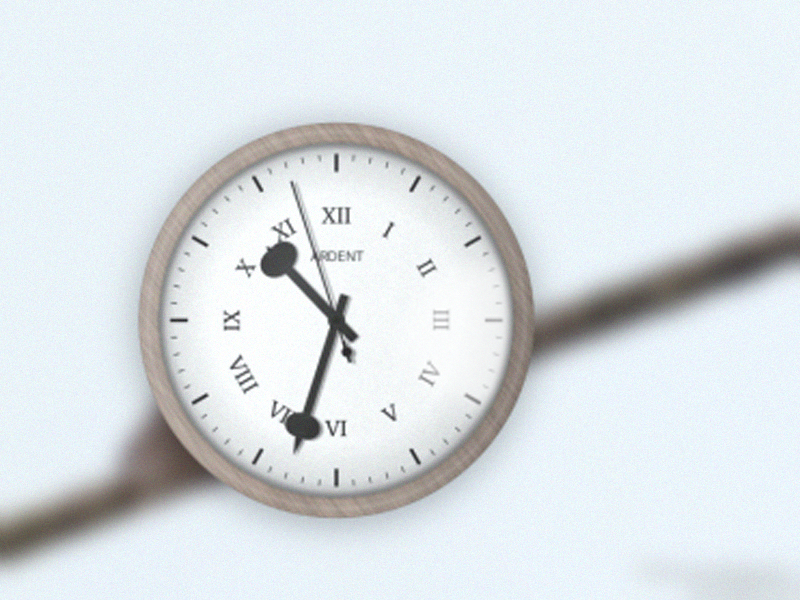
10:32:57
